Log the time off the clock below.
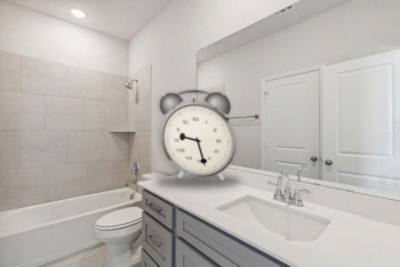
9:28
